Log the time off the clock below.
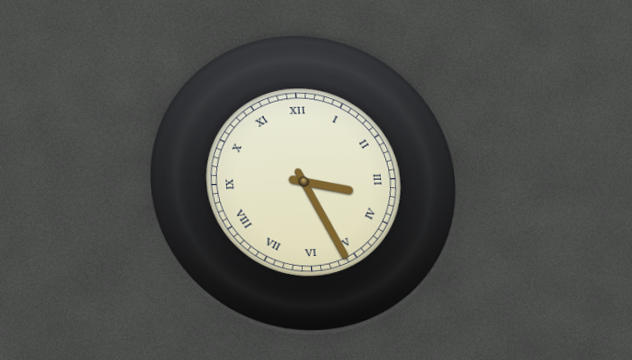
3:26
